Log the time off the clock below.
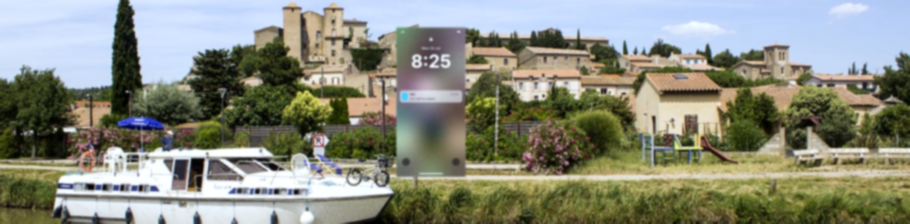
8:25
